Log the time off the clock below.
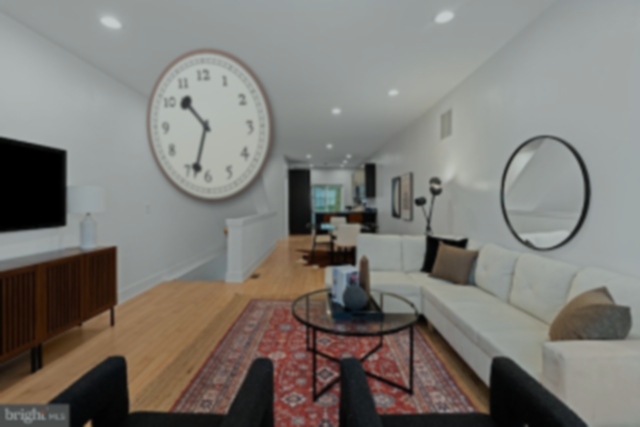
10:33
